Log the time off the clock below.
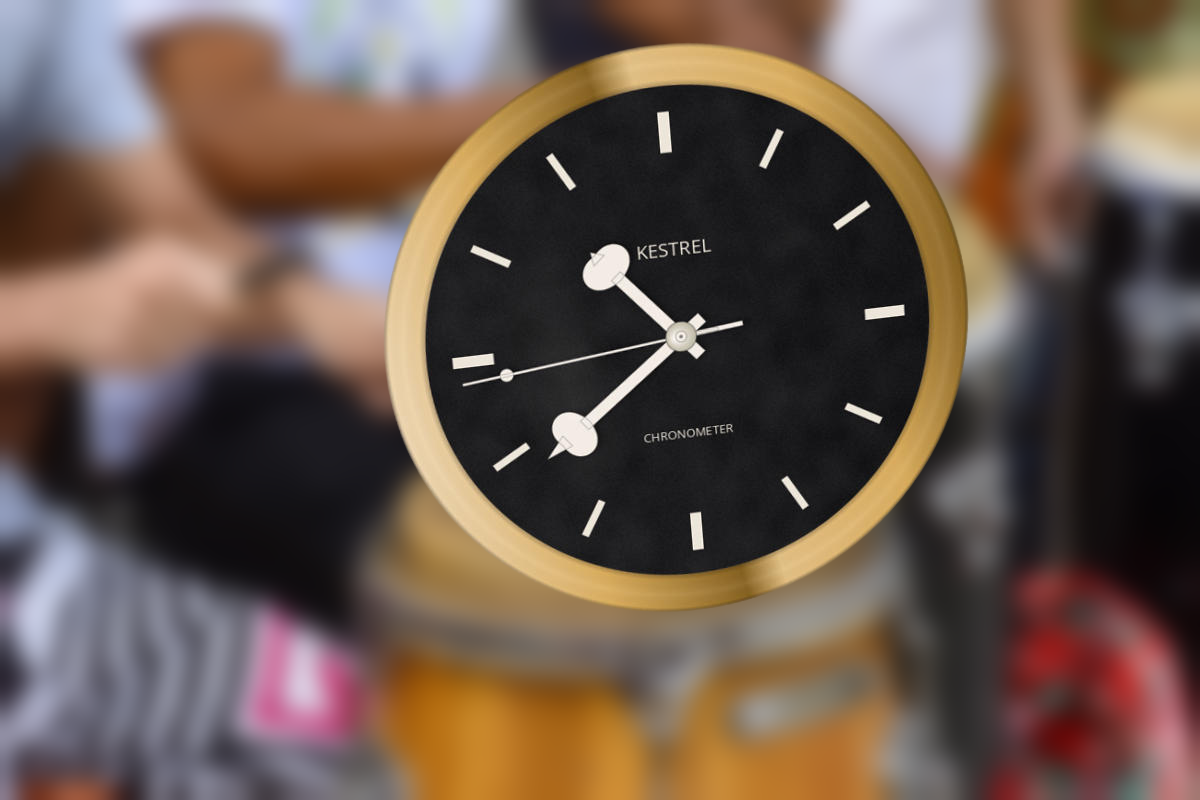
10:38:44
